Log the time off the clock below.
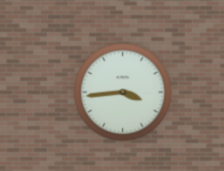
3:44
